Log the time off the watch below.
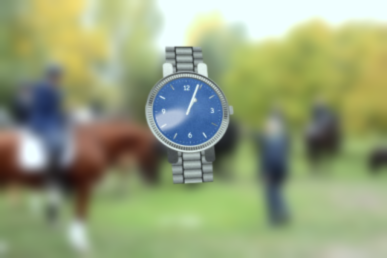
1:04
